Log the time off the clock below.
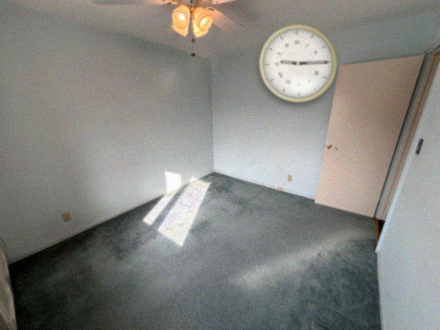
9:15
